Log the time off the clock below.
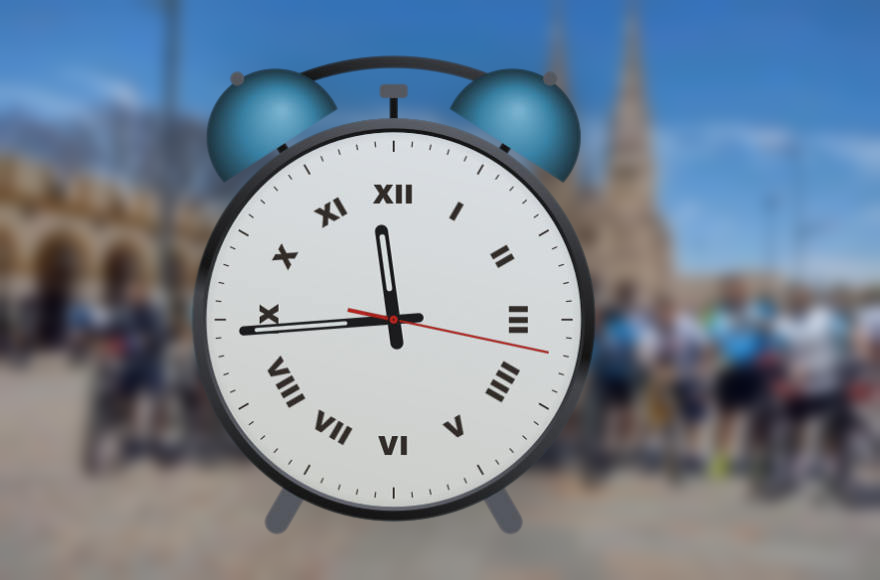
11:44:17
